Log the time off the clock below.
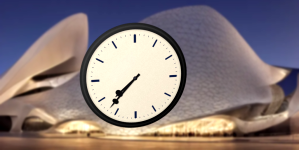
7:37
